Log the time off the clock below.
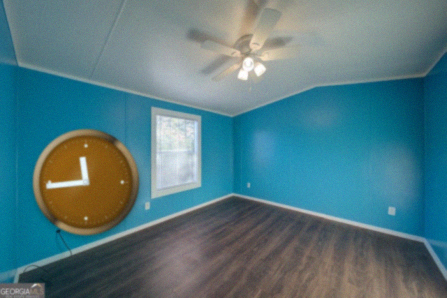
11:44
